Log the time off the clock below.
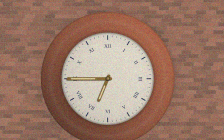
6:45
